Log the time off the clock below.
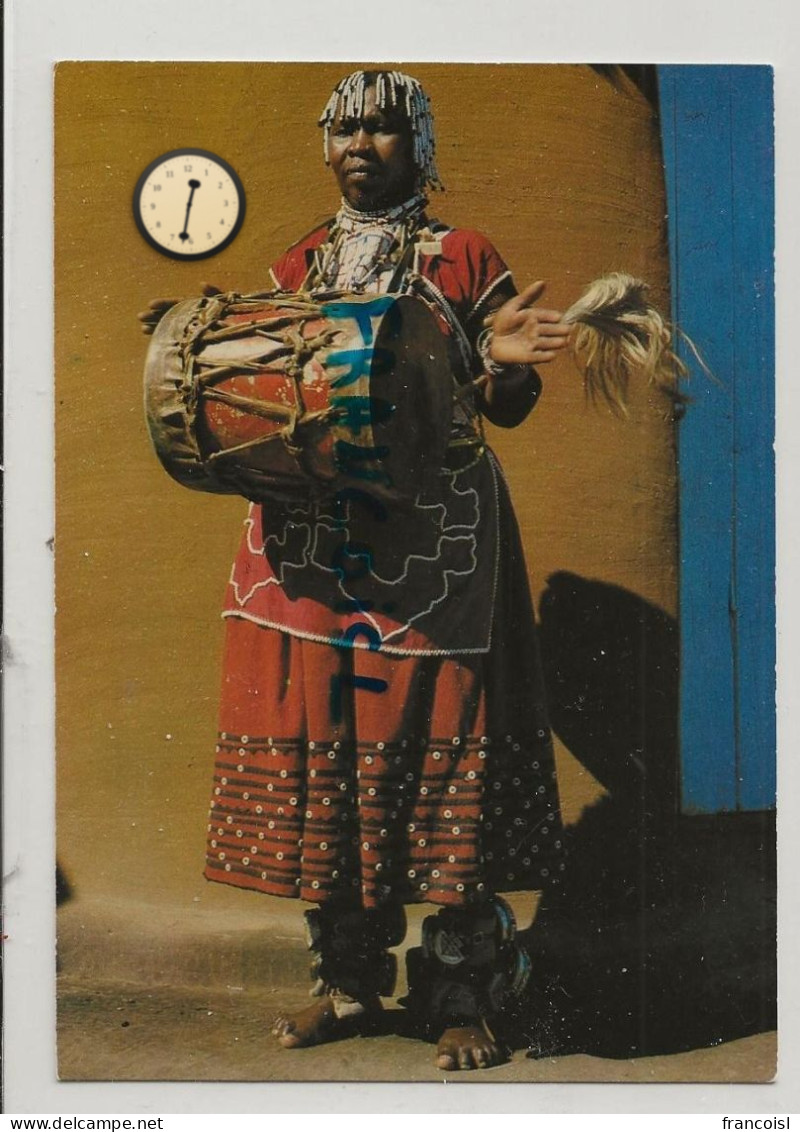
12:32
